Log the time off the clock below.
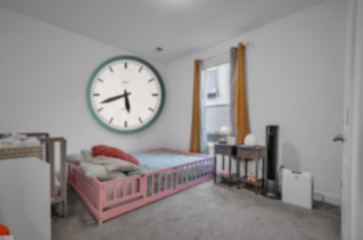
5:42
